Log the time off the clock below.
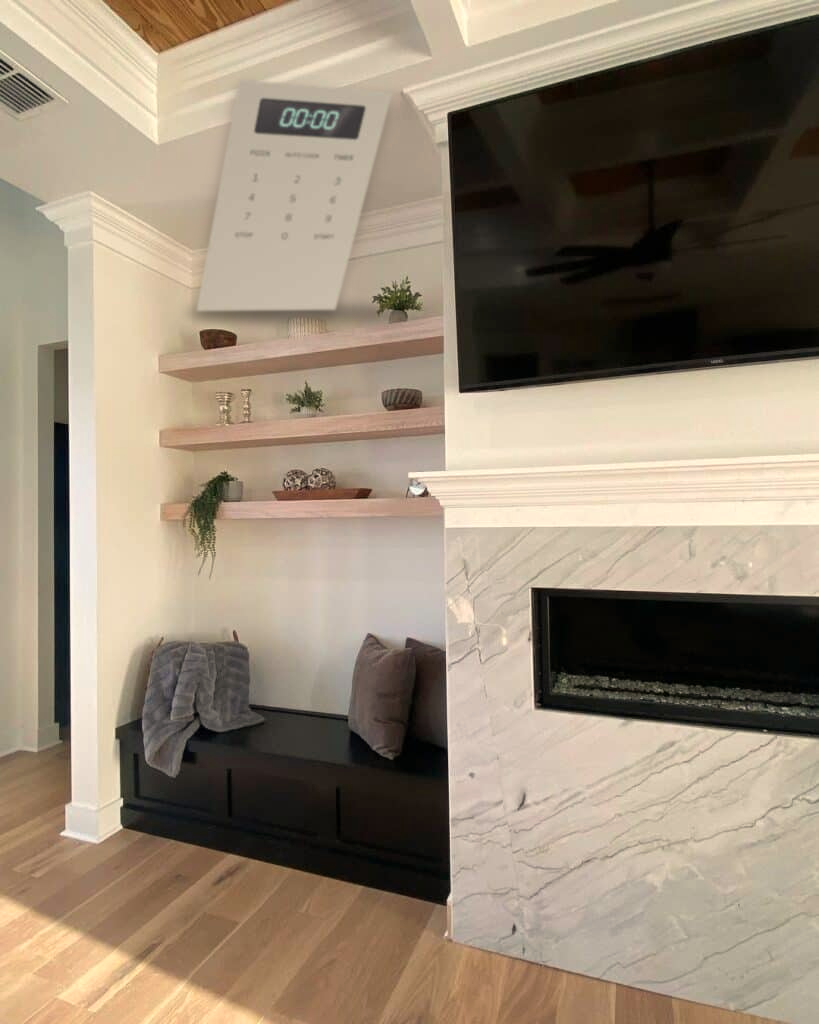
0:00
